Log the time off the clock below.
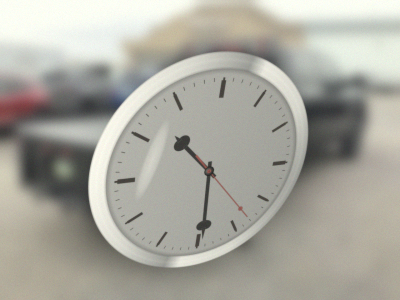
10:29:23
